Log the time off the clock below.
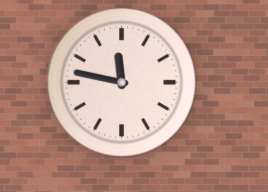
11:47
